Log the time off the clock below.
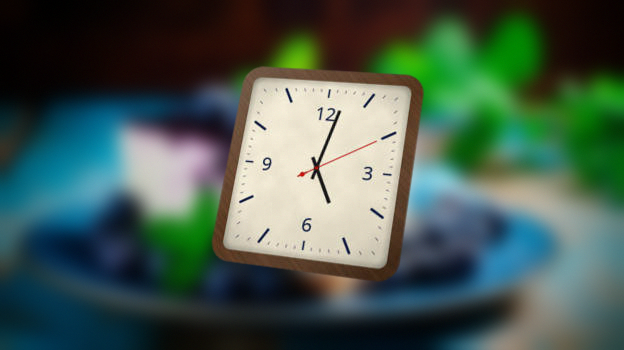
5:02:10
